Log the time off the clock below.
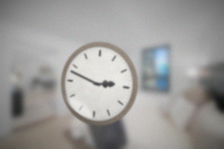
2:48
